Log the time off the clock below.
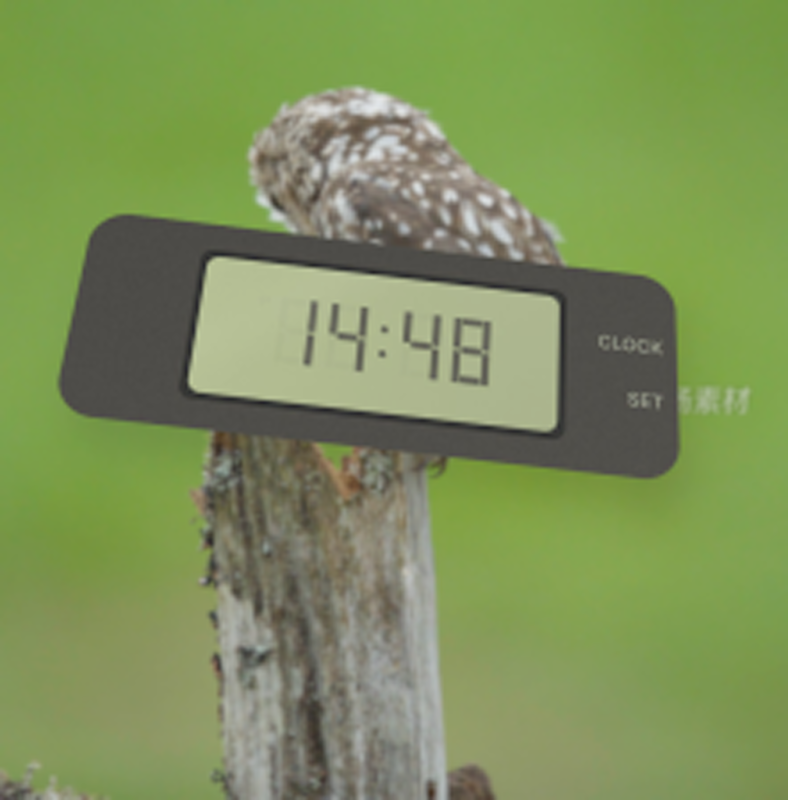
14:48
